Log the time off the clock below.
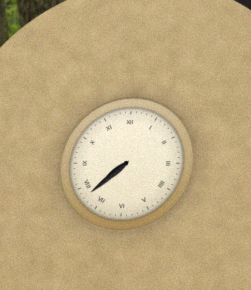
7:38
